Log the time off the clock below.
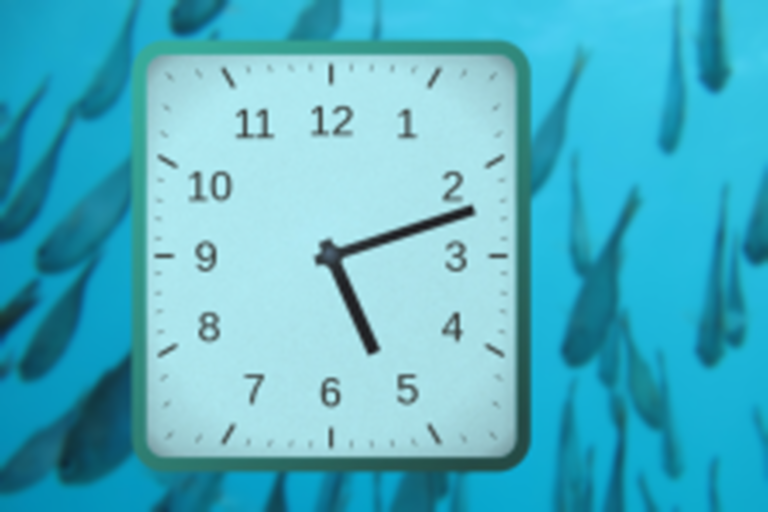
5:12
